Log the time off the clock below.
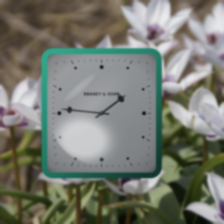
1:46
